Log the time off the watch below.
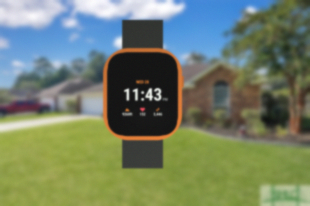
11:43
